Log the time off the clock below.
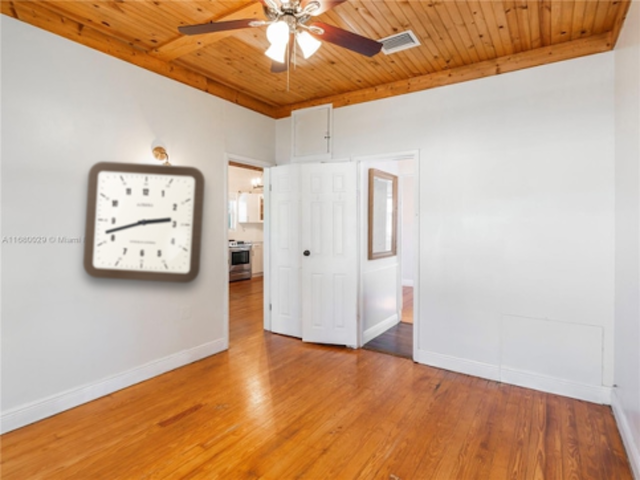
2:42
